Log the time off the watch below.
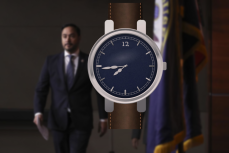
7:44
